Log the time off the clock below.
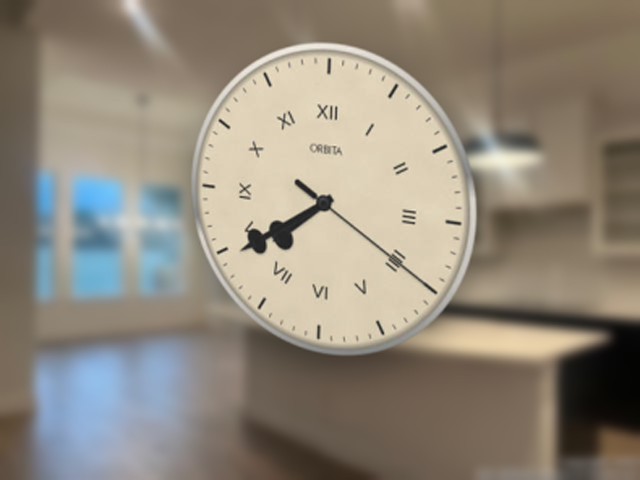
7:39:20
